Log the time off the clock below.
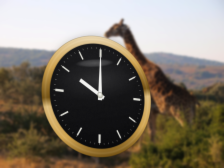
10:00
